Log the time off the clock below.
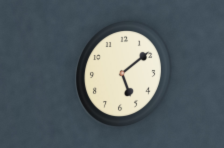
5:09
